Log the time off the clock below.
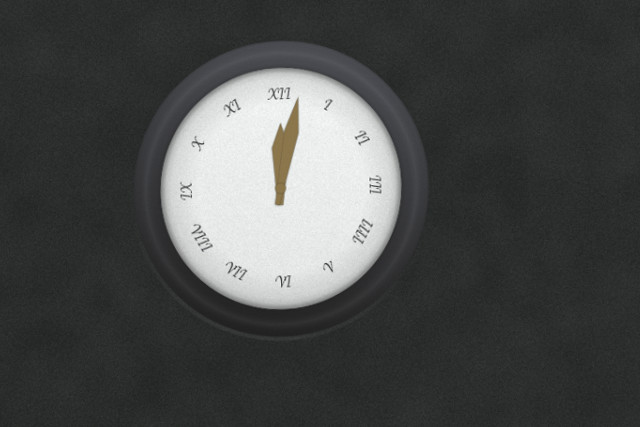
12:02
